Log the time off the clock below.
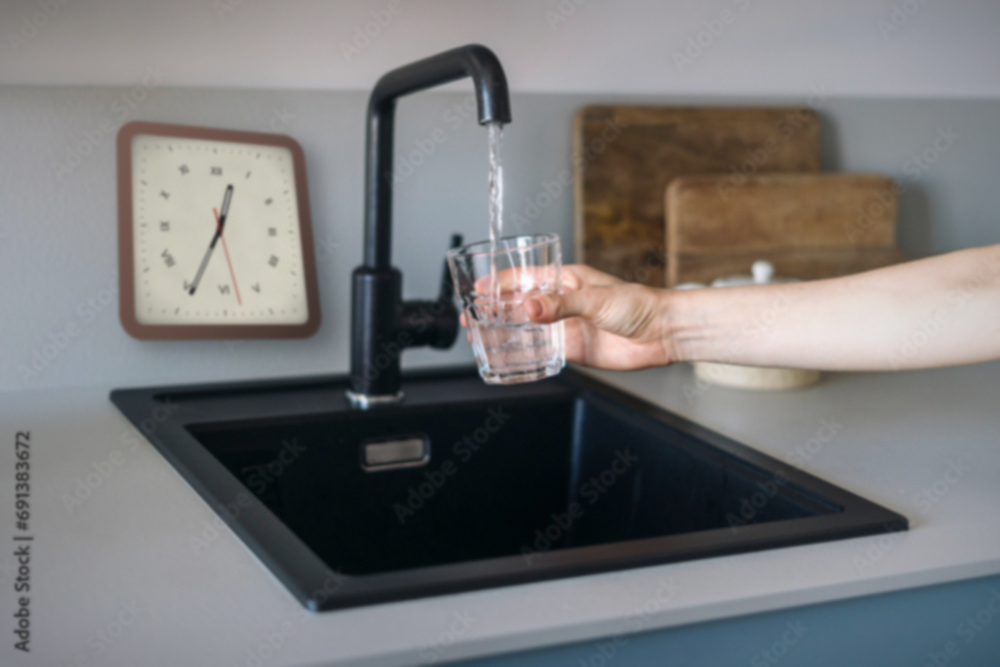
12:34:28
